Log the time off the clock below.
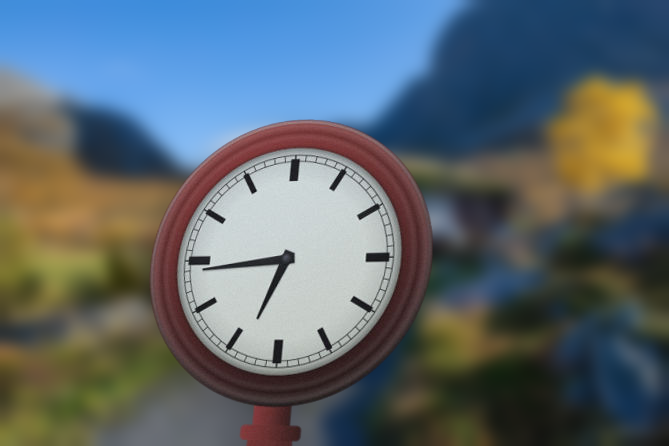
6:44
